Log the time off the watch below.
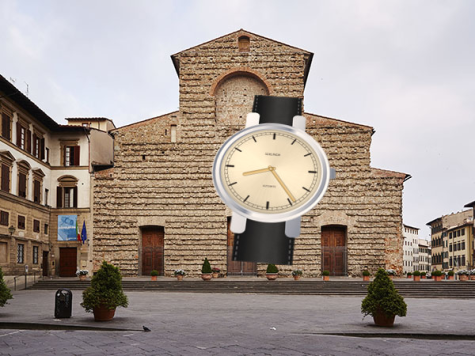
8:24
